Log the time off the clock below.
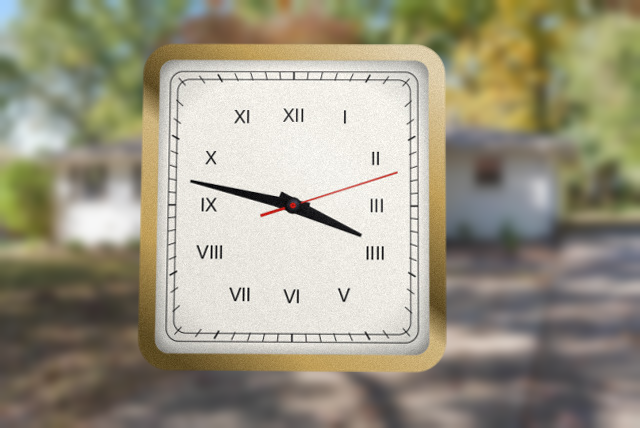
3:47:12
